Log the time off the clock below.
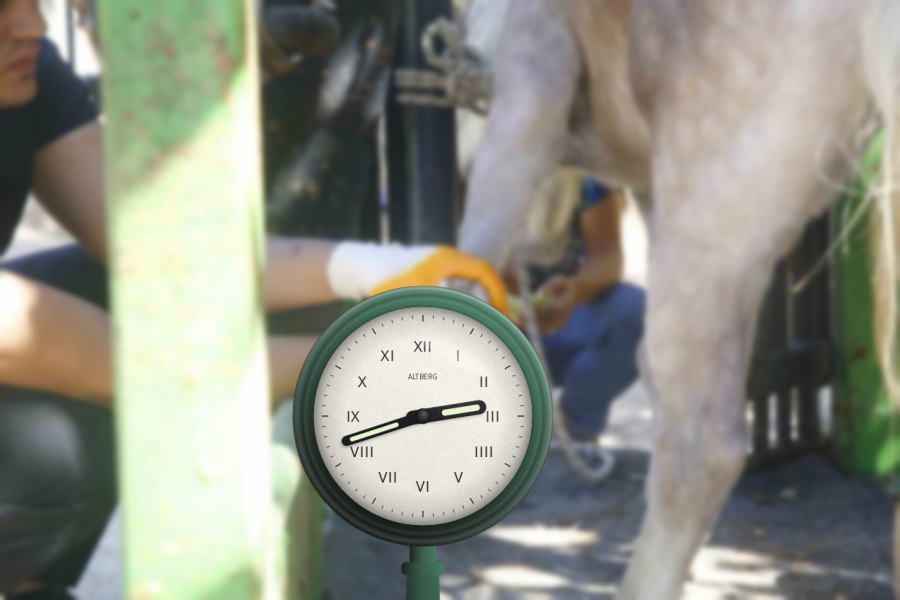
2:42
